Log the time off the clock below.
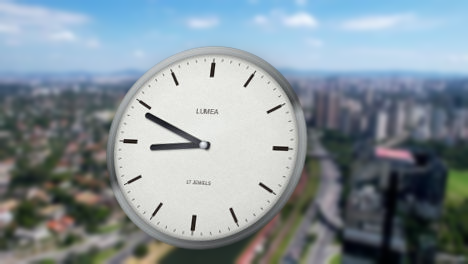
8:49
